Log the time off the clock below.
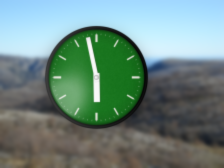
5:58
